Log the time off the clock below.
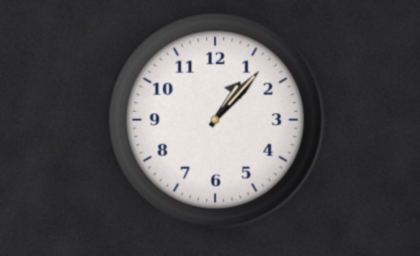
1:07
